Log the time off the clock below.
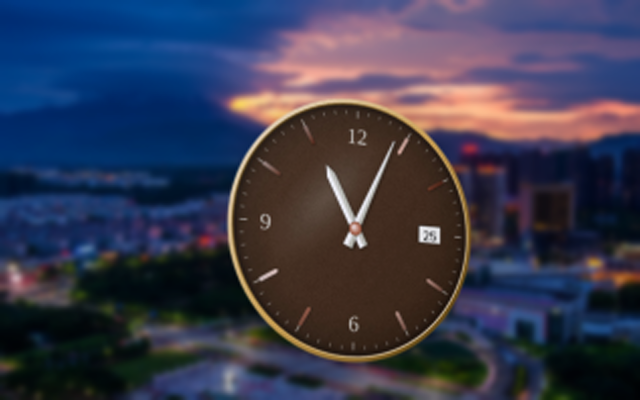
11:04
